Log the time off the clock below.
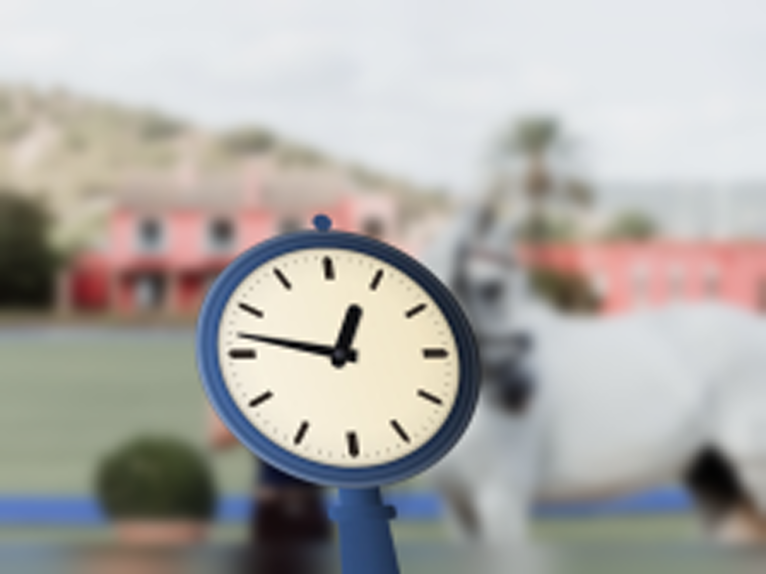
12:47
